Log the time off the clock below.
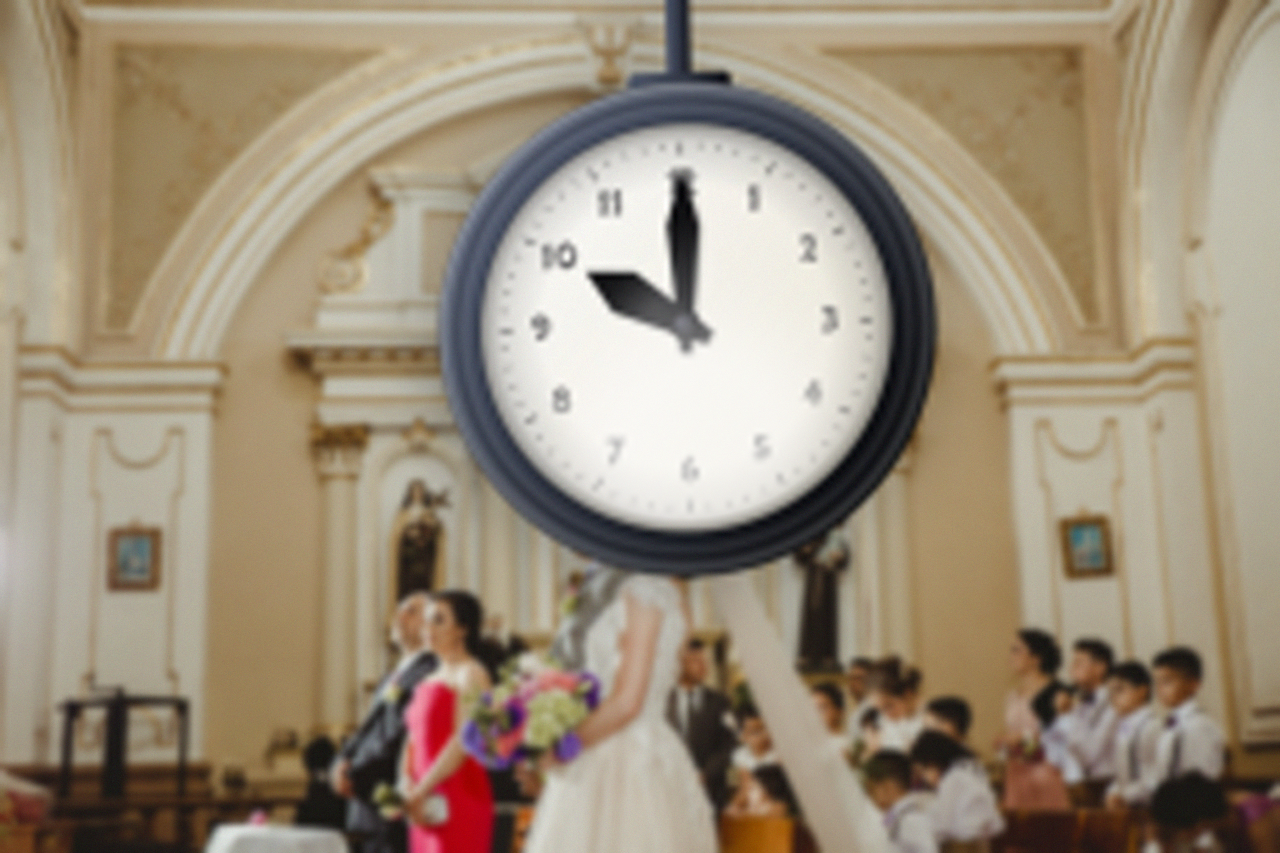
10:00
